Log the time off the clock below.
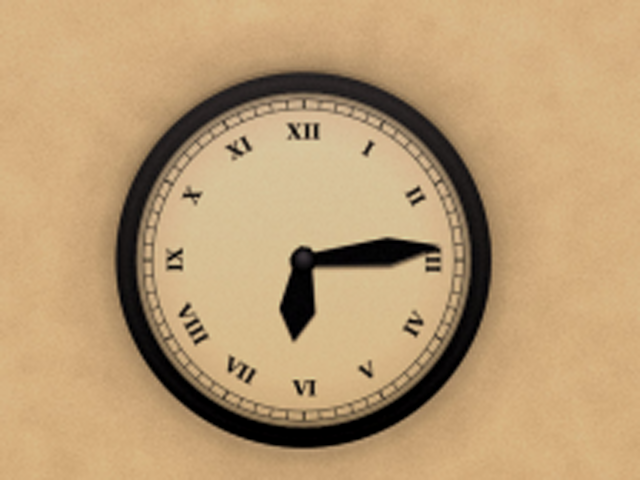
6:14
